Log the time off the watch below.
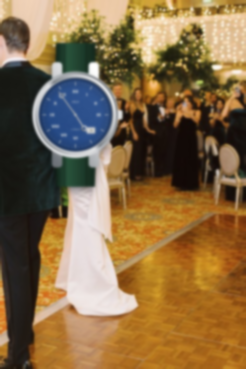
4:54
